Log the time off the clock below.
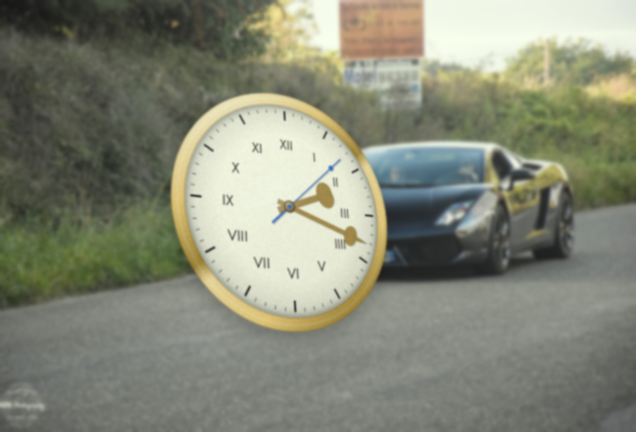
2:18:08
